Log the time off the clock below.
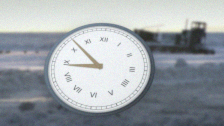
8:52
